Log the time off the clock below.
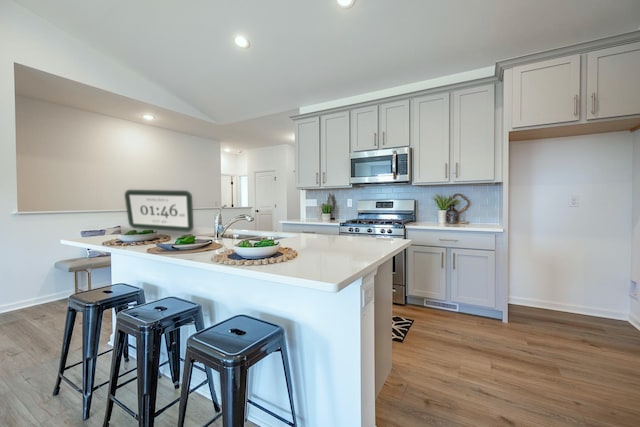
1:46
